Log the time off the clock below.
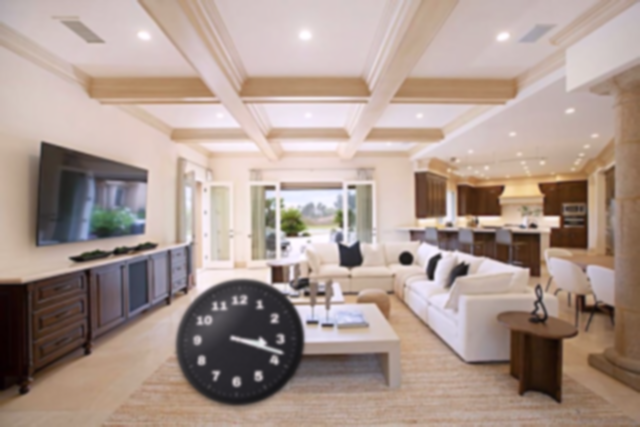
3:18
